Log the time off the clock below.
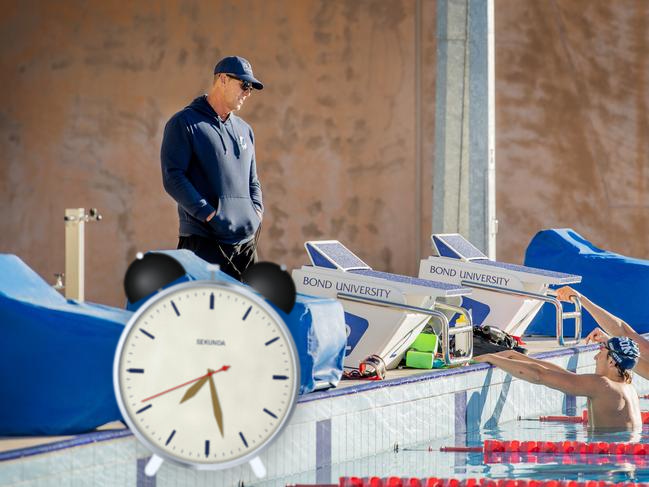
7:27:41
